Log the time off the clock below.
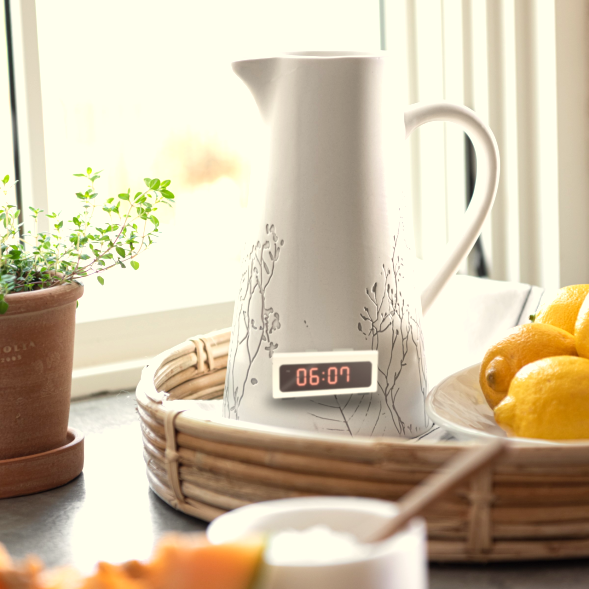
6:07
